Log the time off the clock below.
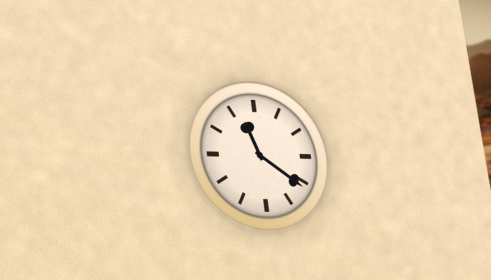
11:21
